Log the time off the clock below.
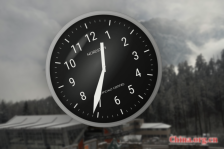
12:36
